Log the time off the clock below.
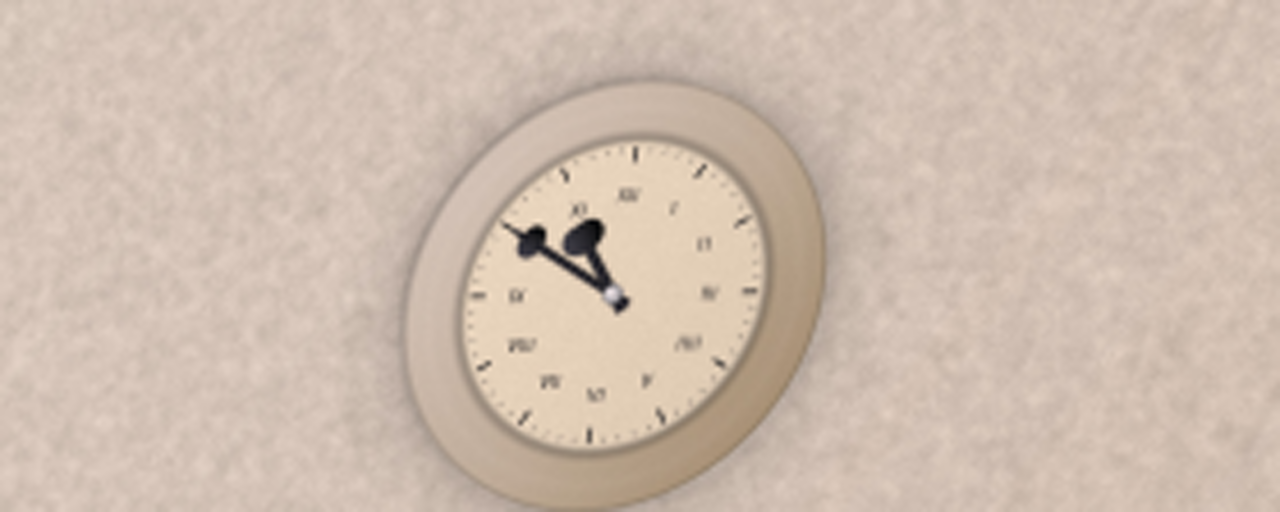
10:50
